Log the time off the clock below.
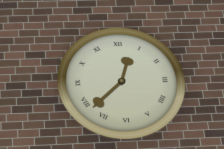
12:38
